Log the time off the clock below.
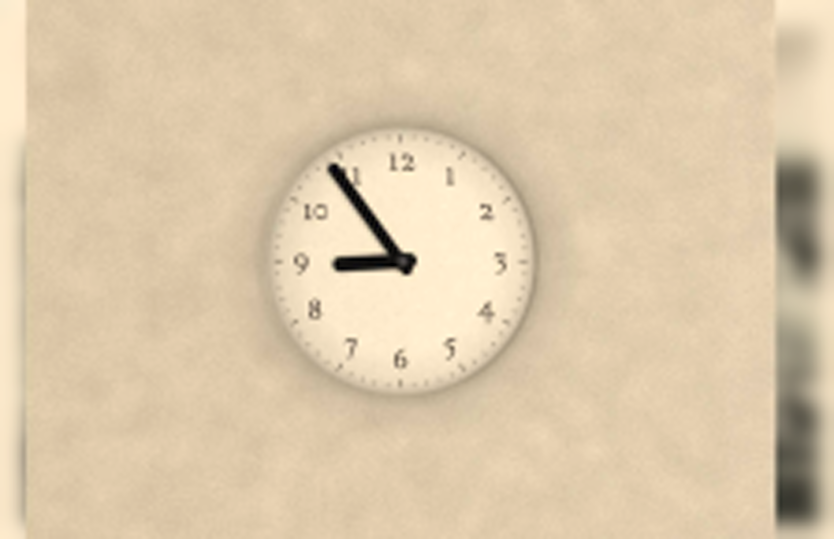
8:54
